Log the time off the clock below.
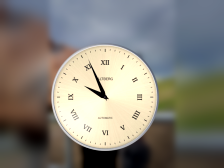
9:56
